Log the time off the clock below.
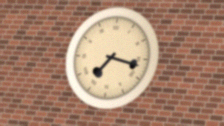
7:17
